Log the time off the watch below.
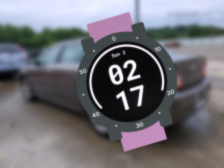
2:17
